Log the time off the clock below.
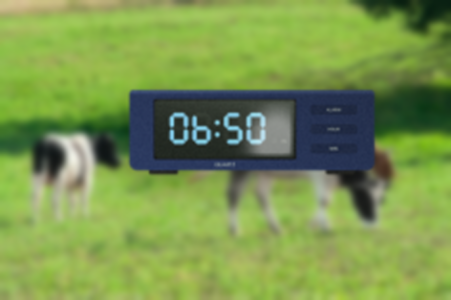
6:50
